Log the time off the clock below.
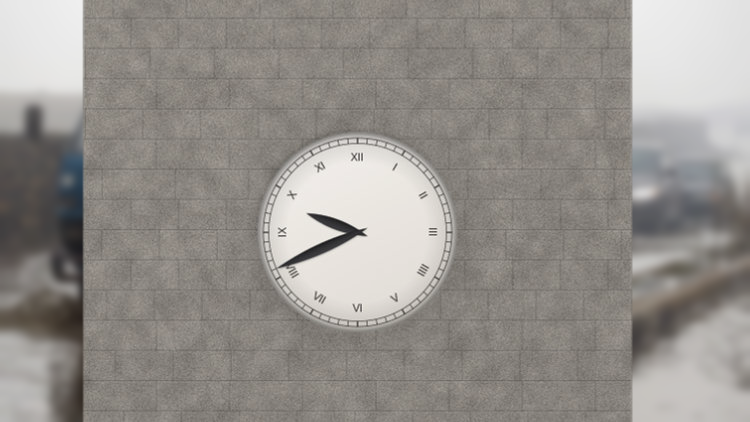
9:41
